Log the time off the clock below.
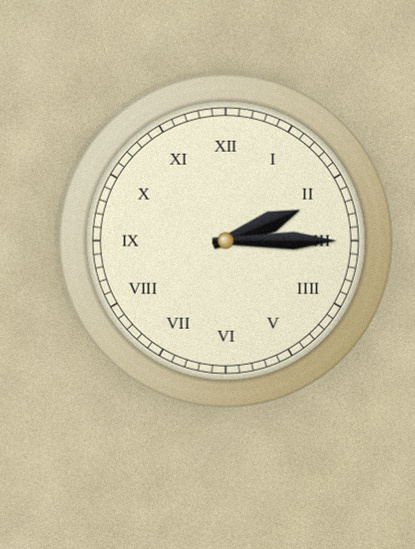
2:15
